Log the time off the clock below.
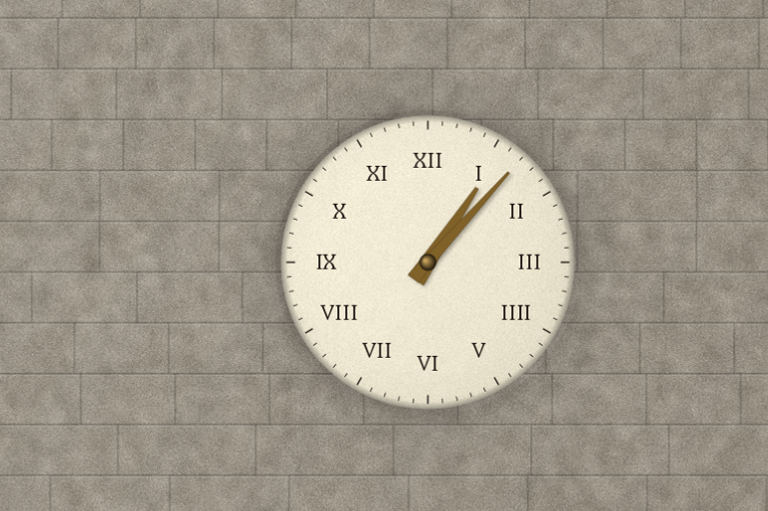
1:07
